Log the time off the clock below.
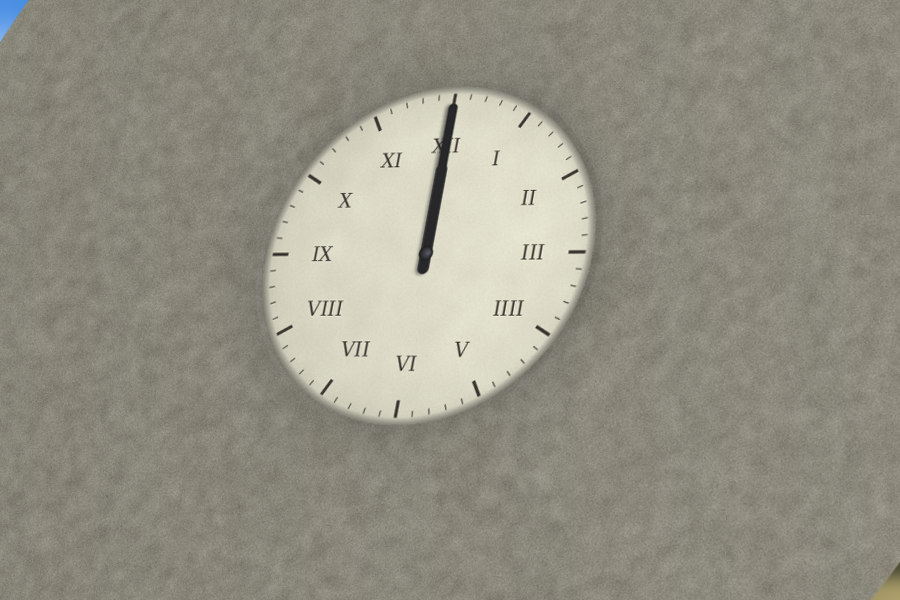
12:00
